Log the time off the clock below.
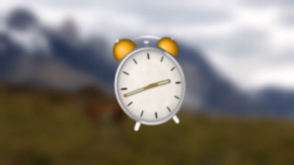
2:43
